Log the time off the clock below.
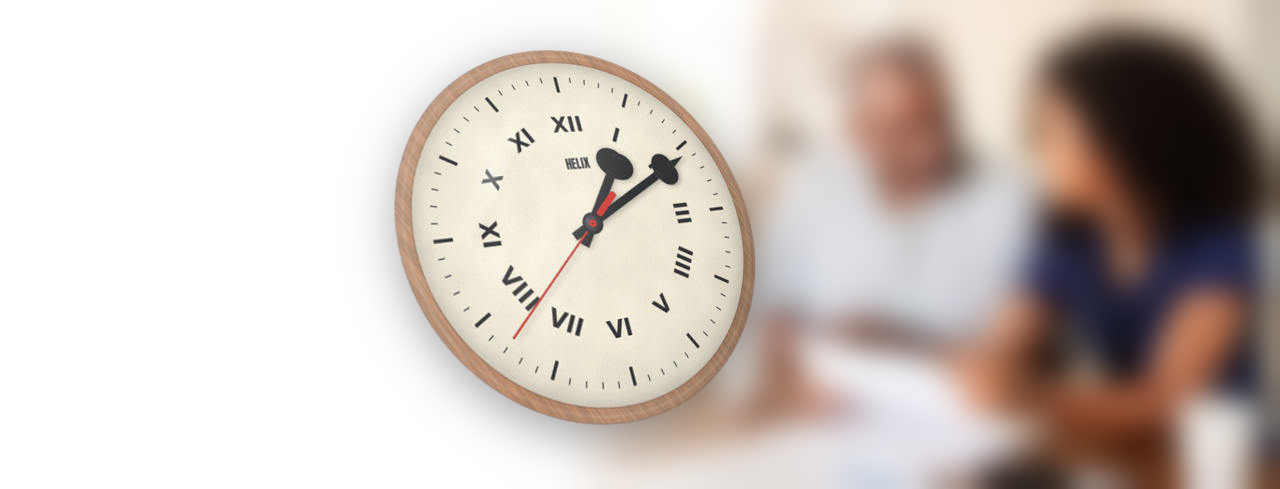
1:10:38
